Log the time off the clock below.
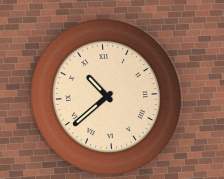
10:39
